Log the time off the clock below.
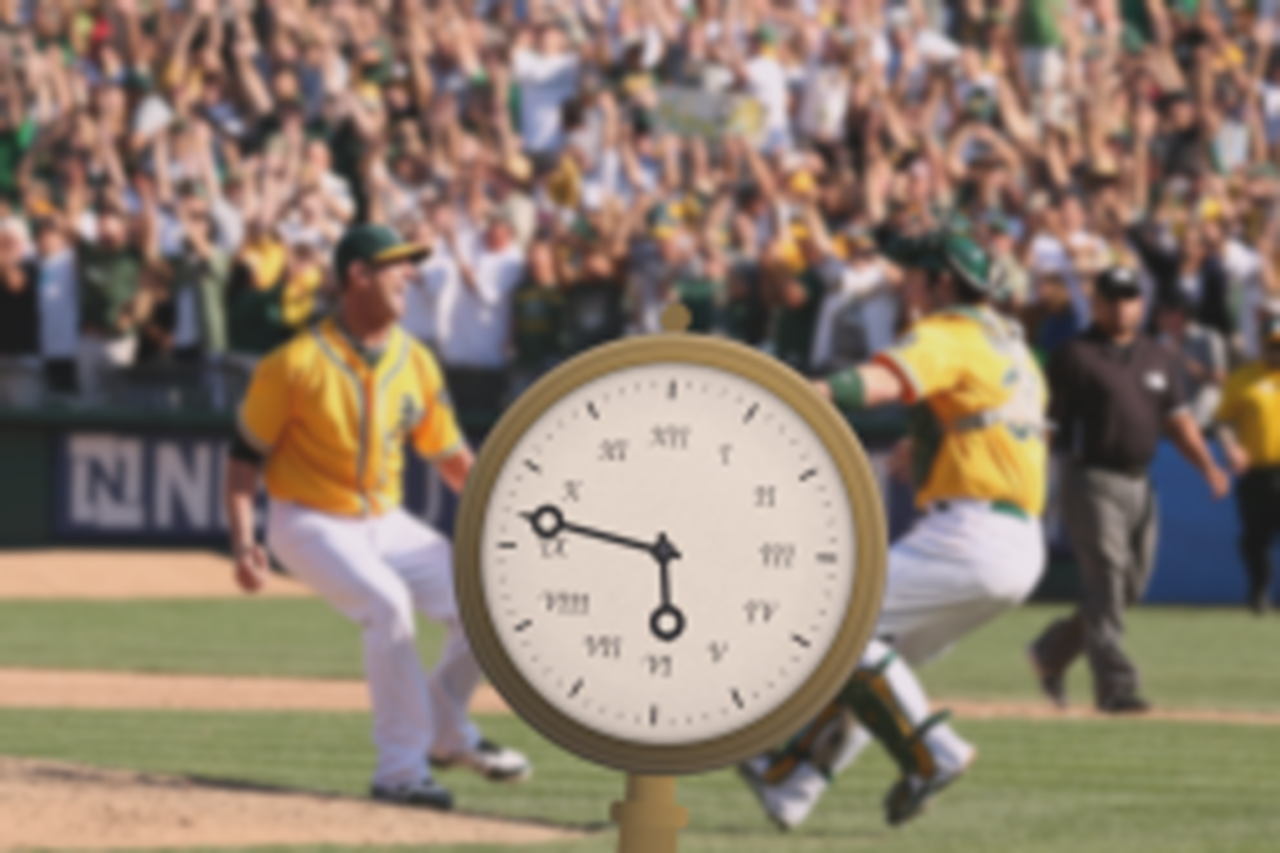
5:47
